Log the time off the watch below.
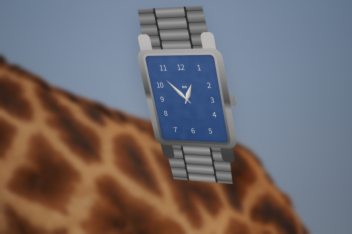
12:53
